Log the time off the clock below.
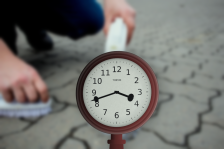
3:42
